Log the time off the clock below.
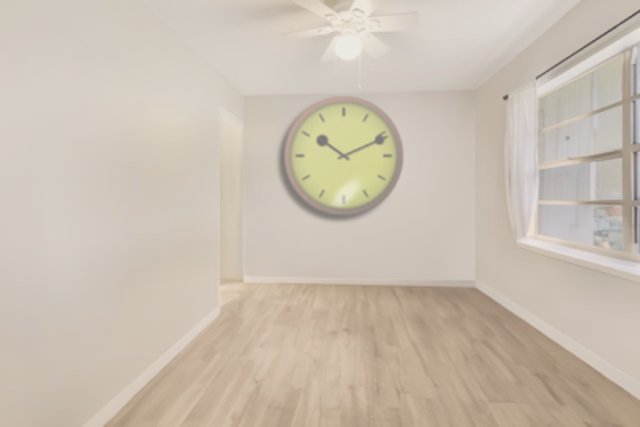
10:11
